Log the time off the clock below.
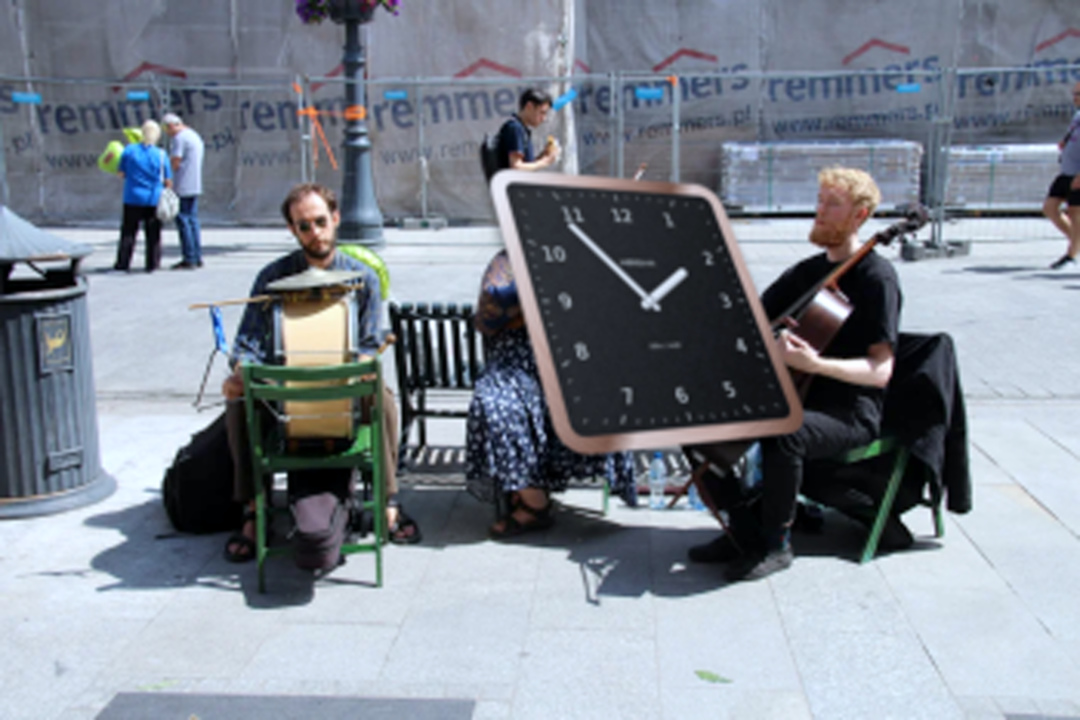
1:54
